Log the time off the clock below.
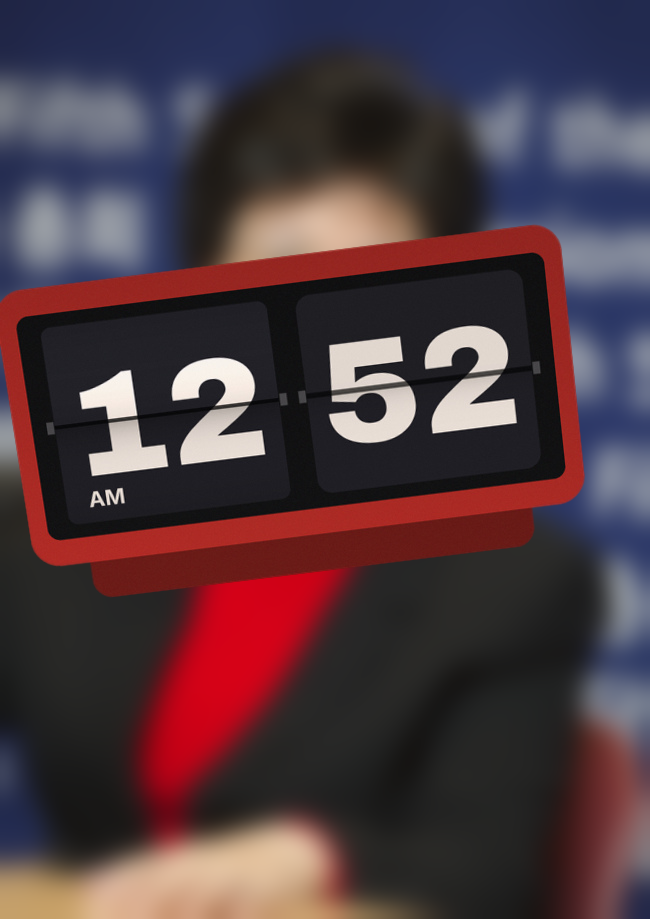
12:52
